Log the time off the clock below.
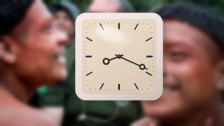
8:19
